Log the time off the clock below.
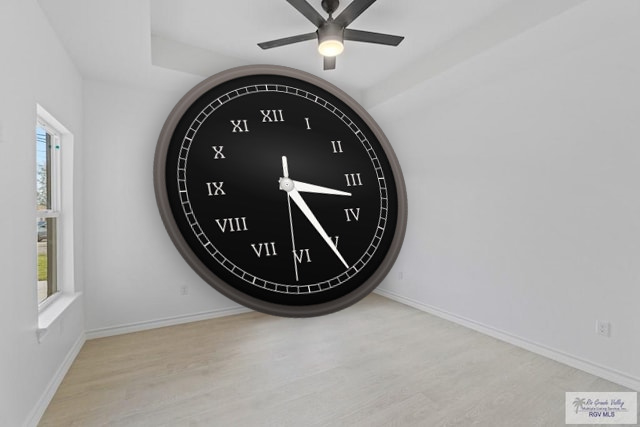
3:25:31
